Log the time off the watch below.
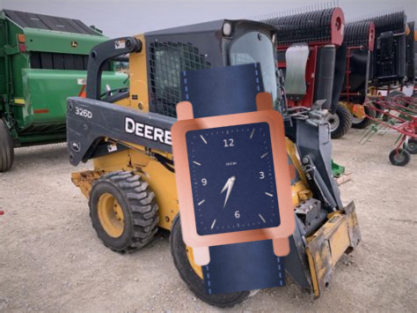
7:34
